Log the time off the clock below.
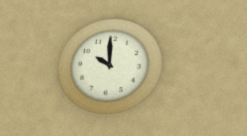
9:59
